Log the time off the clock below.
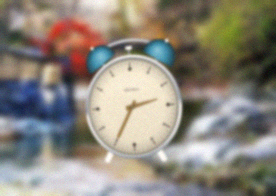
2:35
